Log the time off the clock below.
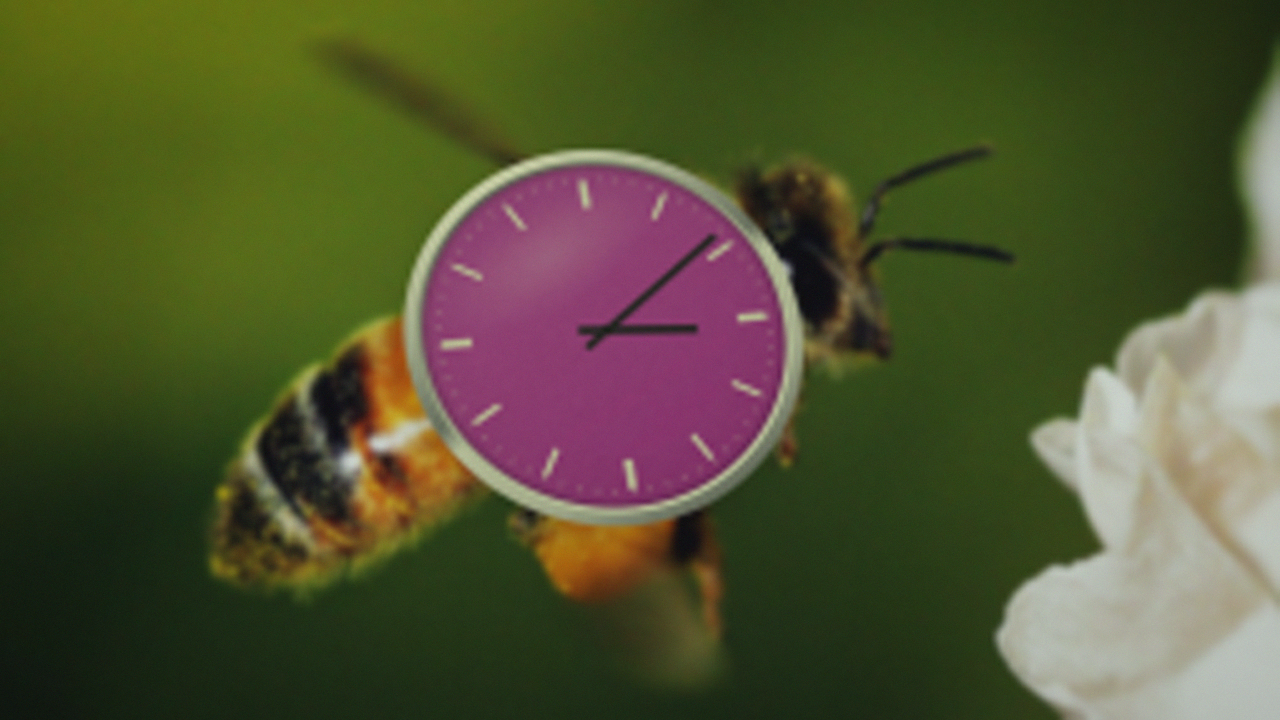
3:09
